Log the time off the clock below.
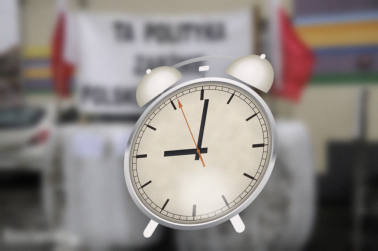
9:00:56
